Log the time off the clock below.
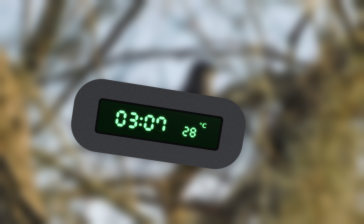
3:07
